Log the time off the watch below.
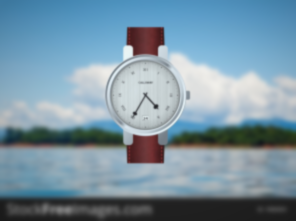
4:35
